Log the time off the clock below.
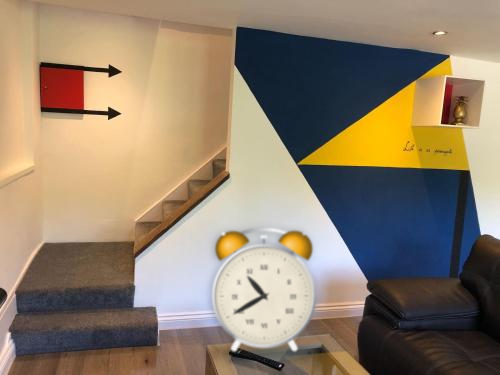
10:40
